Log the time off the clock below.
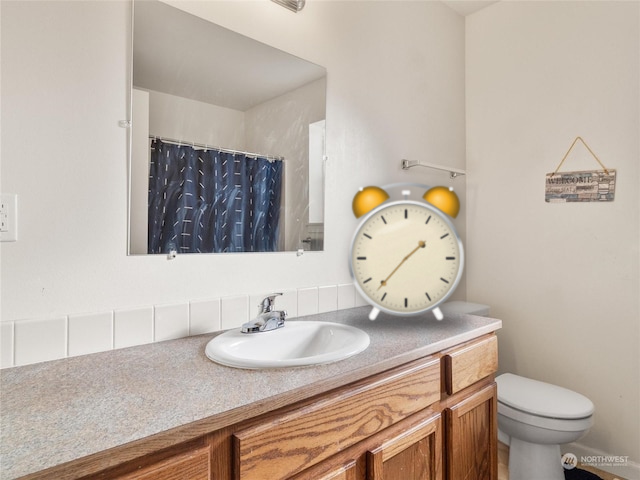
1:37
